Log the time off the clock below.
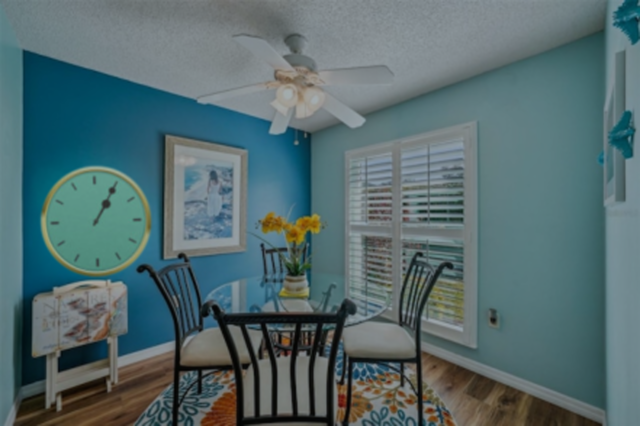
1:05
